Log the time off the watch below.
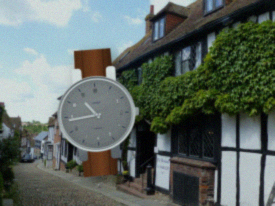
10:44
